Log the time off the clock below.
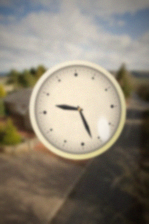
9:27
